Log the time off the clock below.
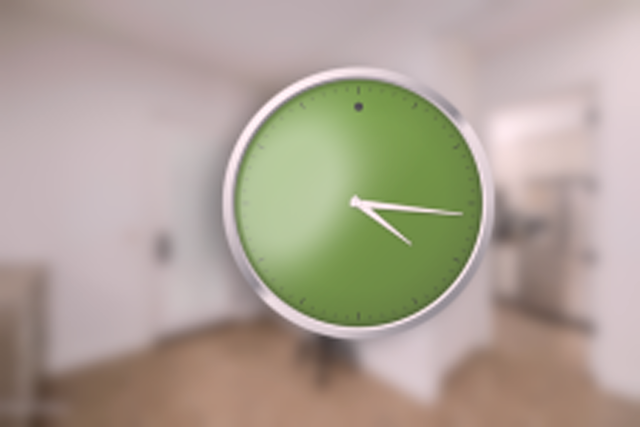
4:16
